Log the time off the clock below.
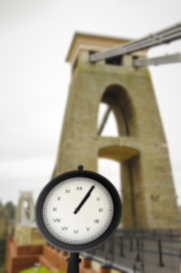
1:05
